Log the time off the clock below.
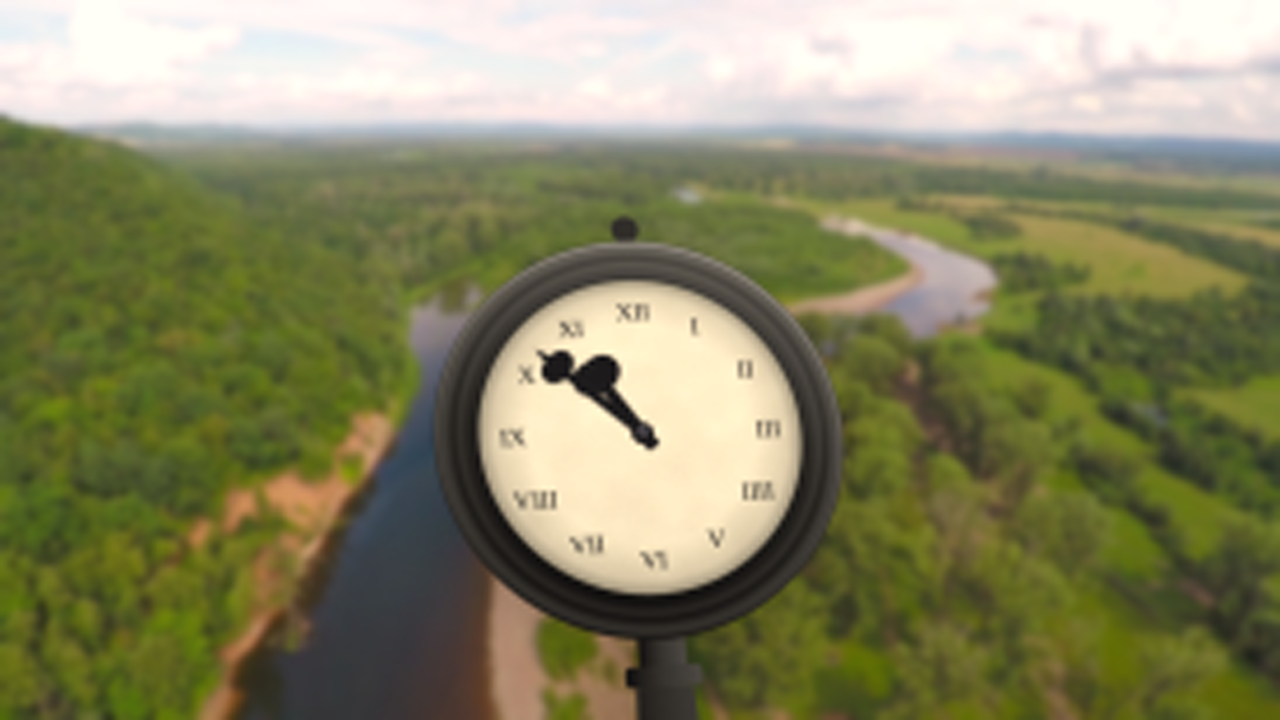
10:52
